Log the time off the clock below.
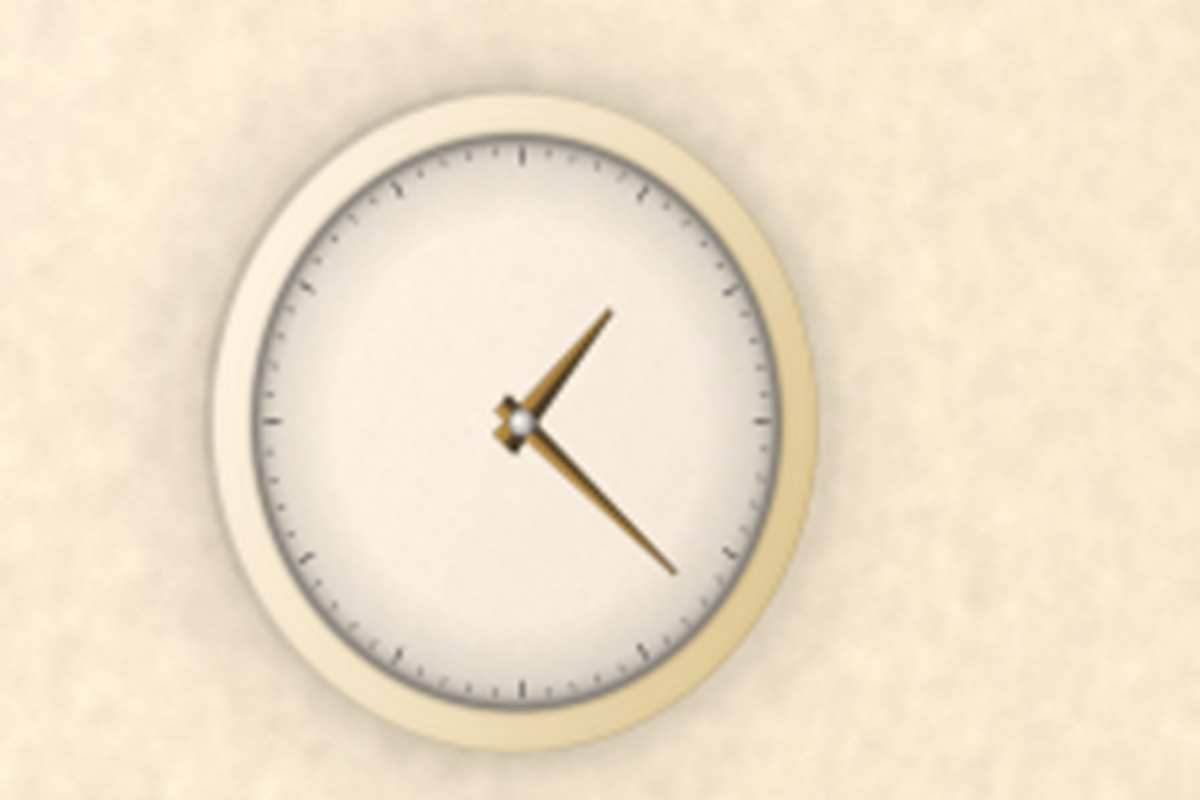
1:22
